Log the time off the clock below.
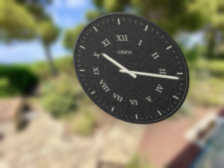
10:16
